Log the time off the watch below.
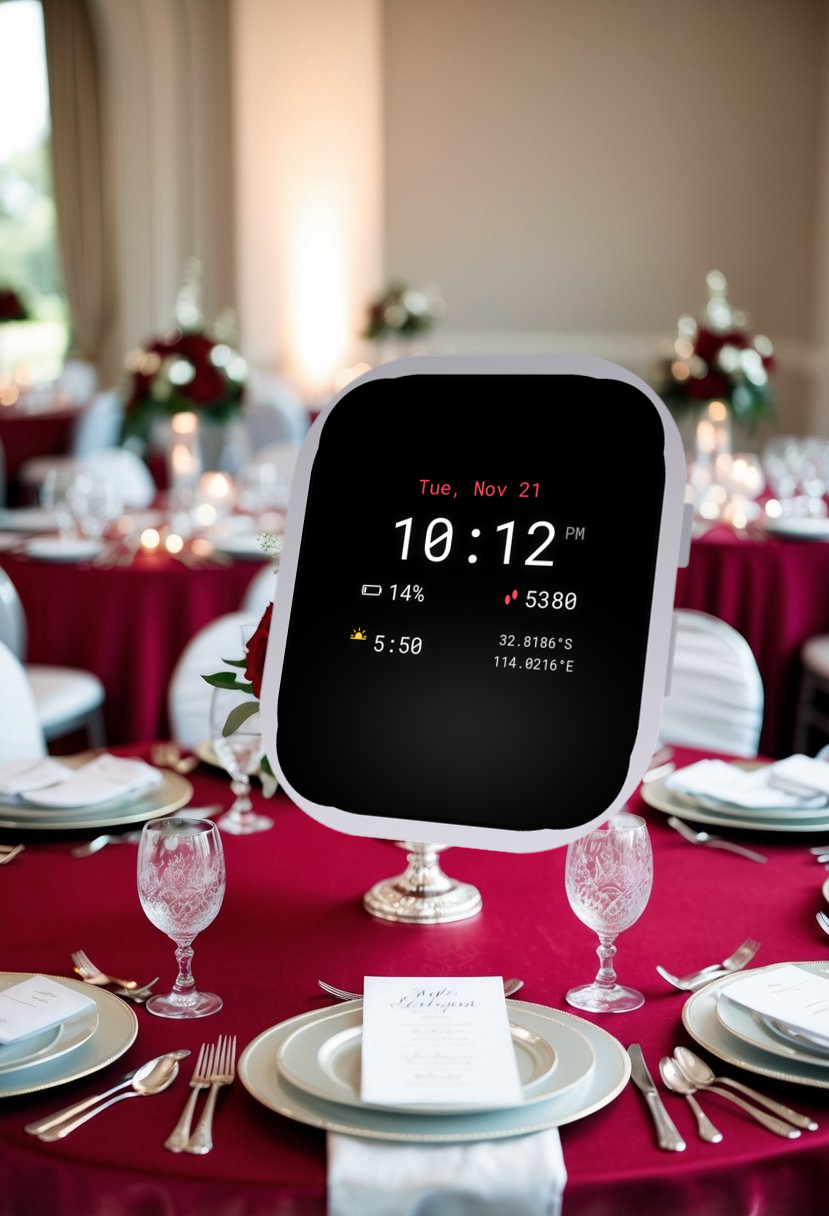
10:12
